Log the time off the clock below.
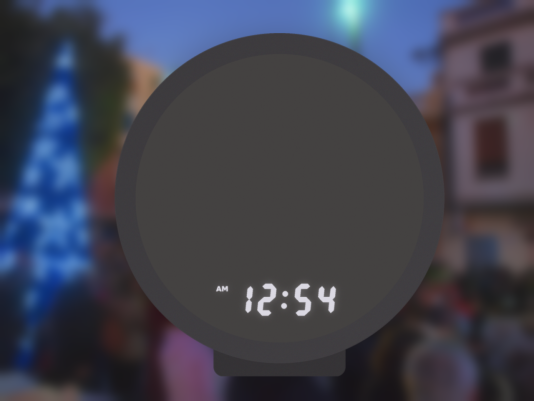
12:54
